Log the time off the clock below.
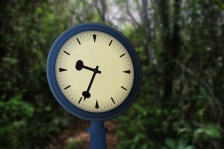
9:34
